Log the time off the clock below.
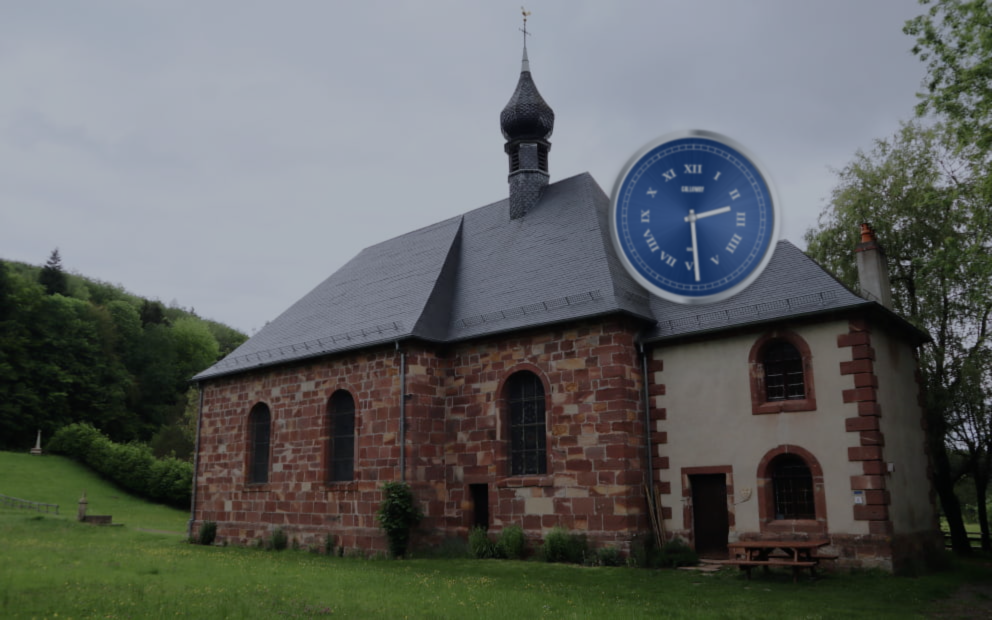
2:29
